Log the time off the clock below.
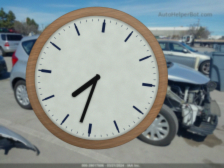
7:32
